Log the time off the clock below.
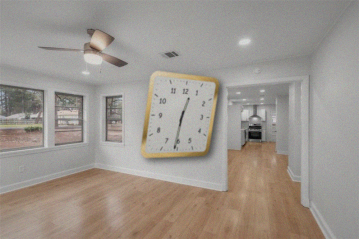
12:31
